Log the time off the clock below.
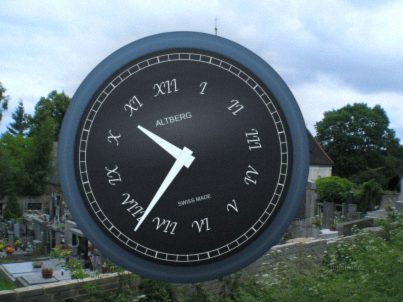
10:38
